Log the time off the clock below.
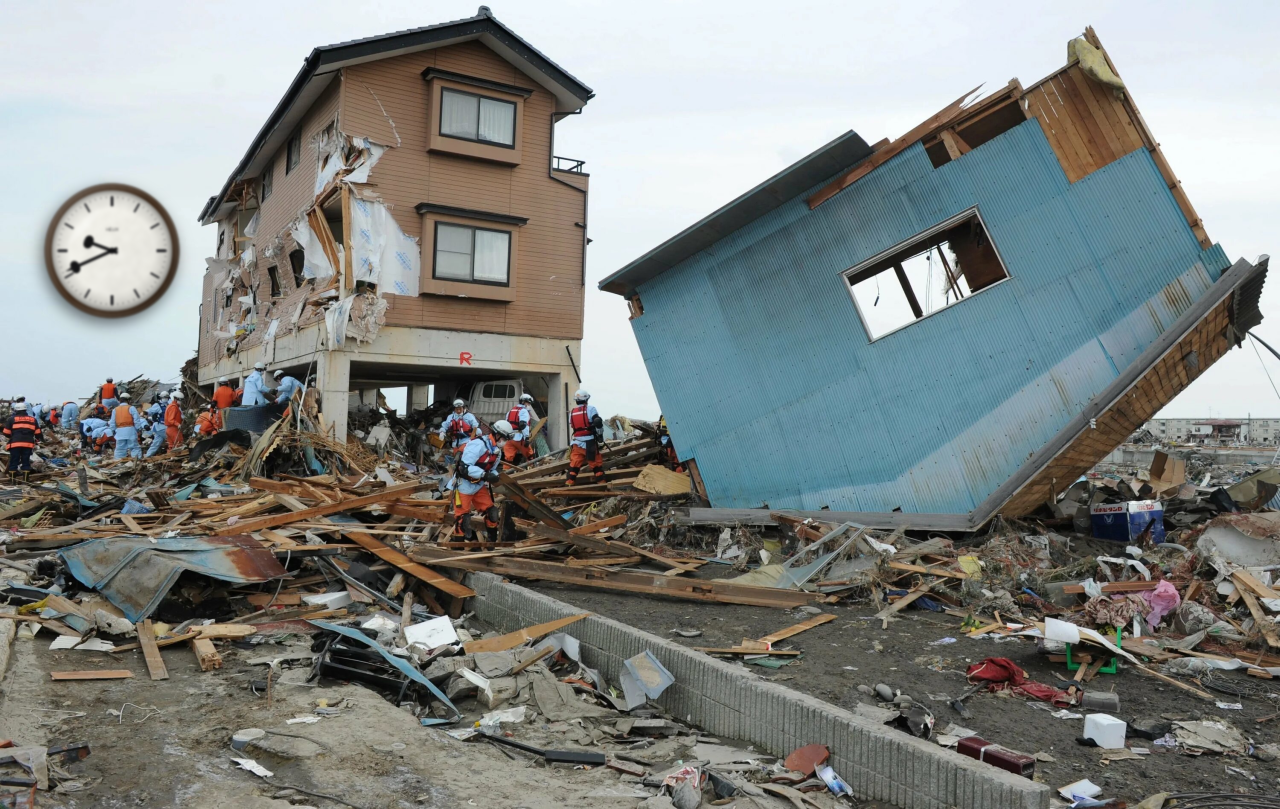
9:41
